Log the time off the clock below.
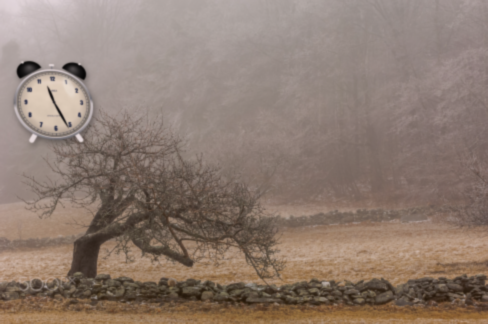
11:26
